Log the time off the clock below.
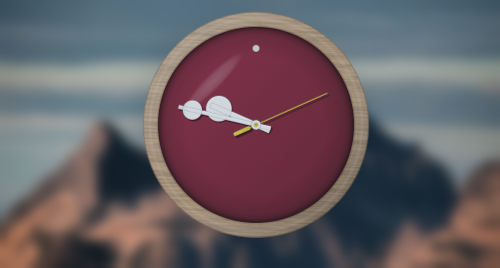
9:47:11
